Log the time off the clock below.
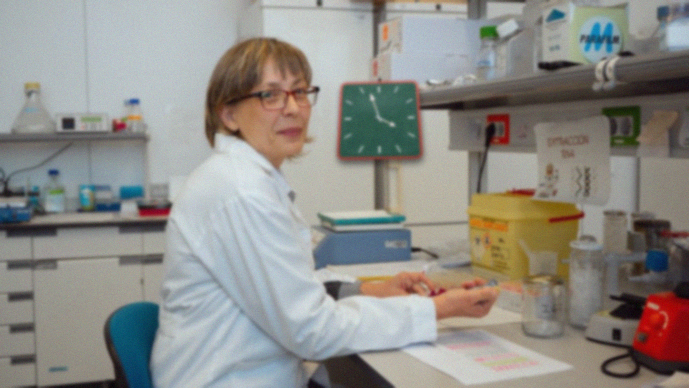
3:57
